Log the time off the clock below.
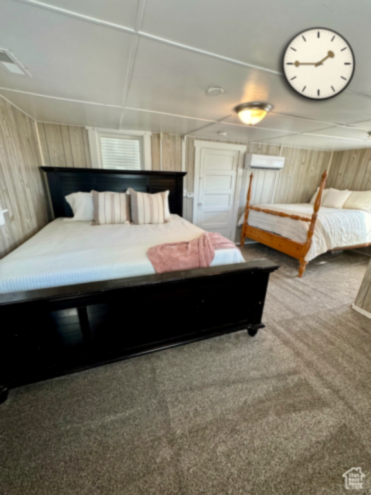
1:45
